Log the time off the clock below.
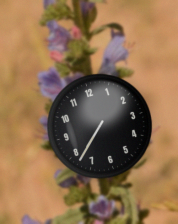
7:38
